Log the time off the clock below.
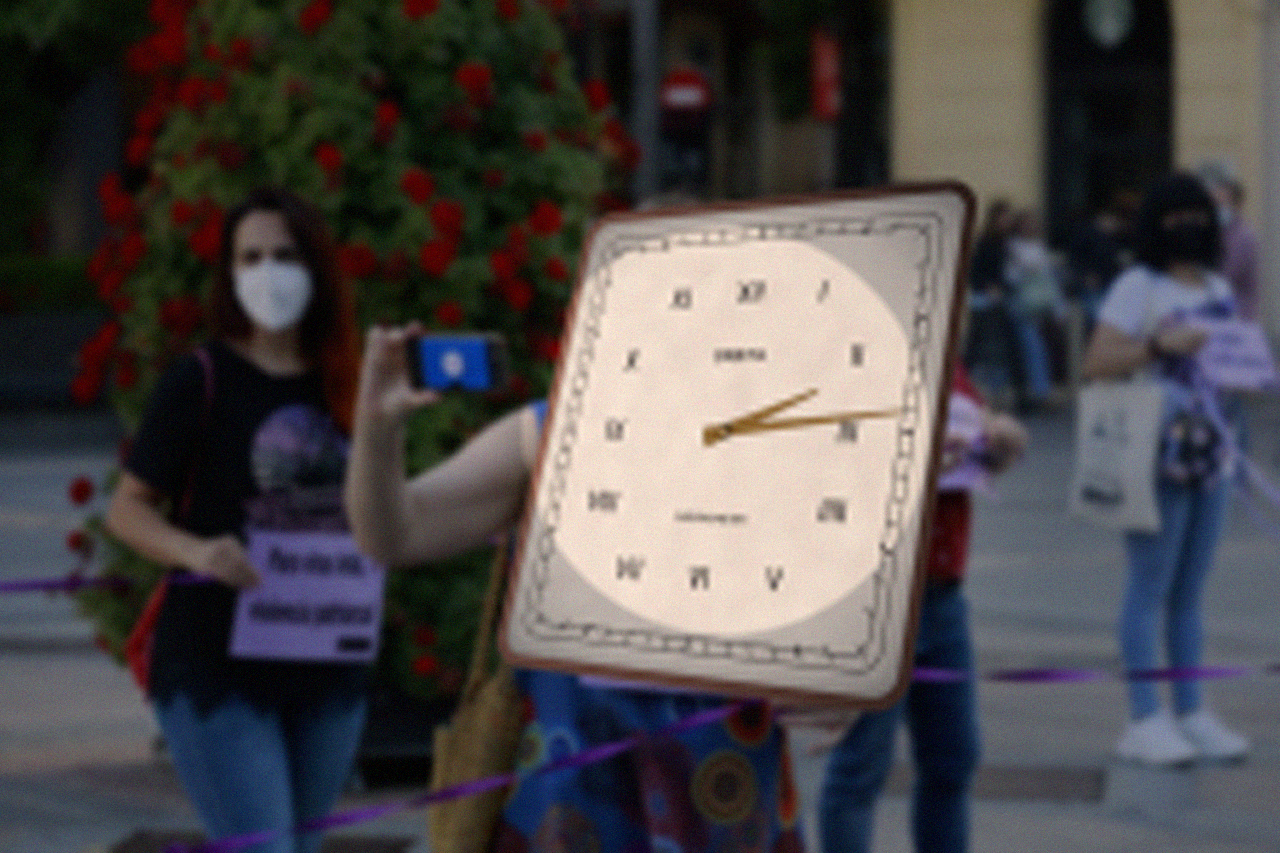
2:14
